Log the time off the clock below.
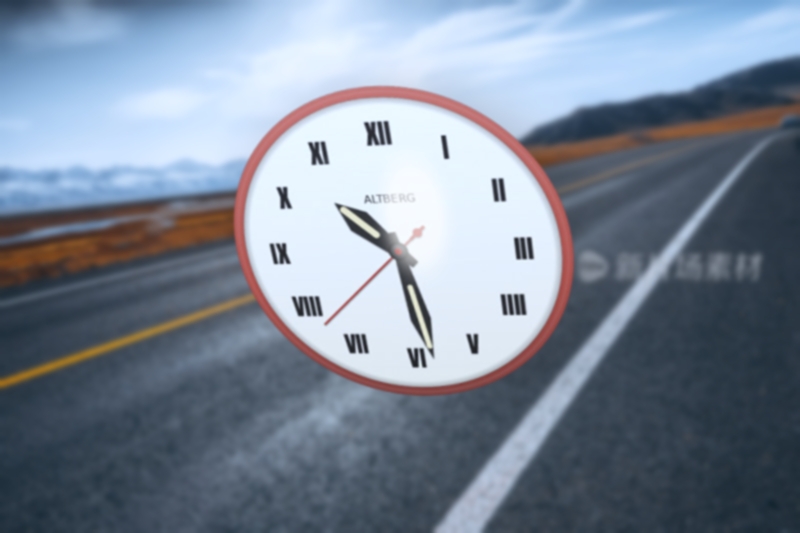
10:28:38
